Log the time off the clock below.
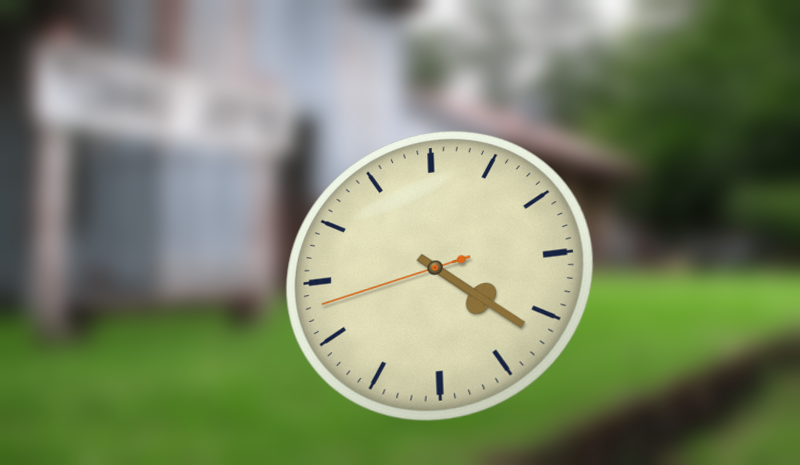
4:21:43
